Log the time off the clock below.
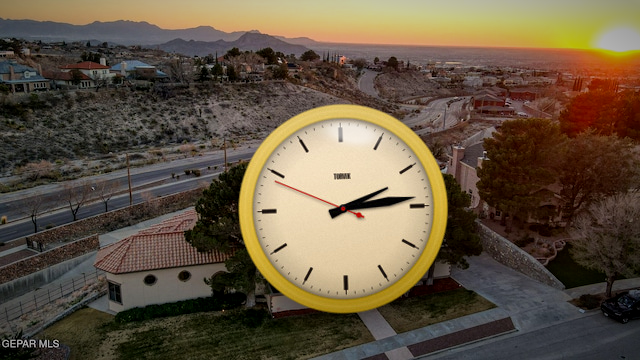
2:13:49
